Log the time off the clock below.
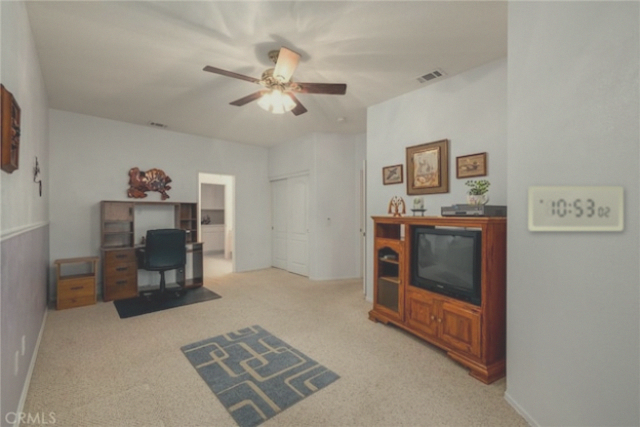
10:53
